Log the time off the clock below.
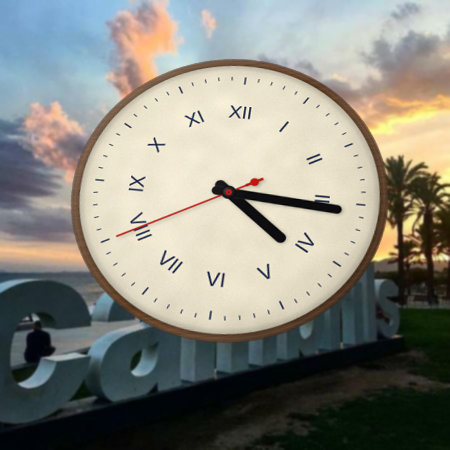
4:15:40
